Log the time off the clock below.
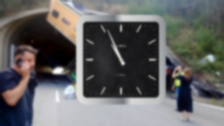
10:56
